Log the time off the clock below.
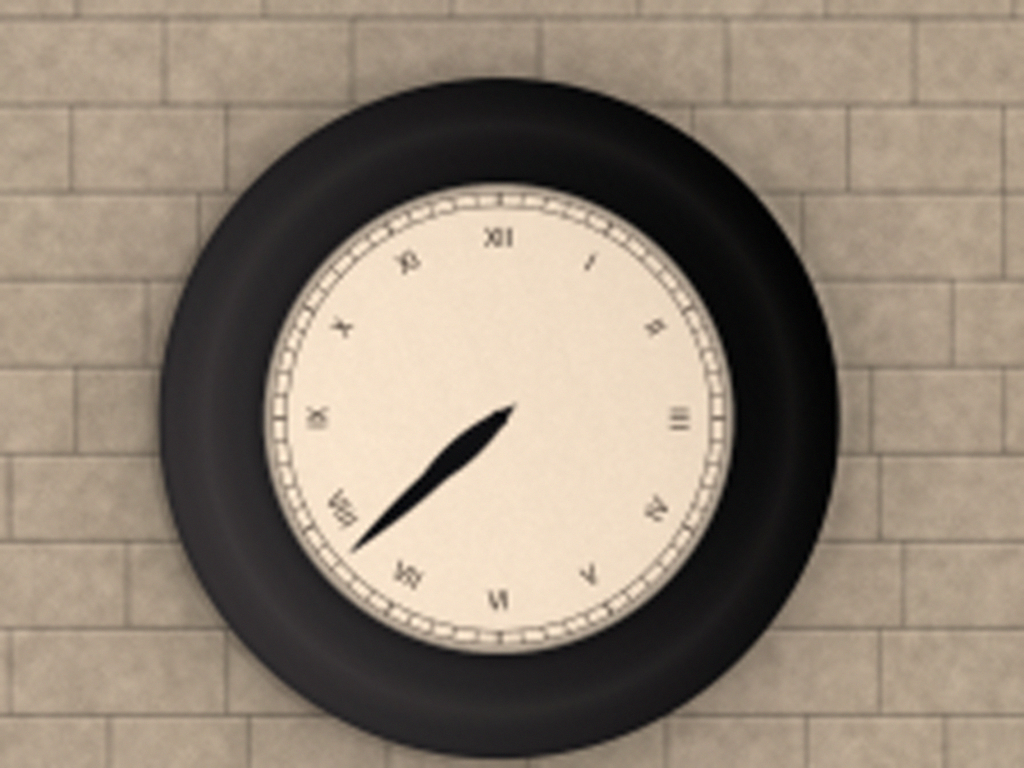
7:38
